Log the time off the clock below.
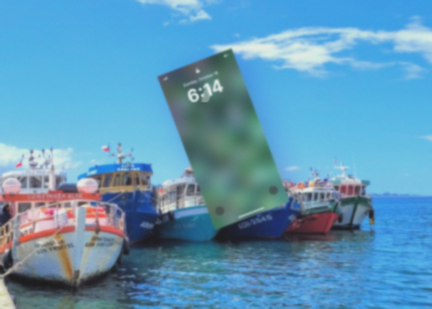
6:14
